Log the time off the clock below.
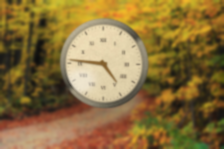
4:46
